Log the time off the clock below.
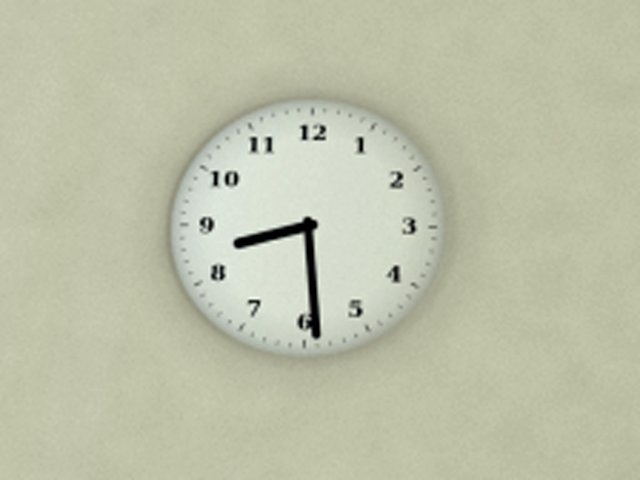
8:29
